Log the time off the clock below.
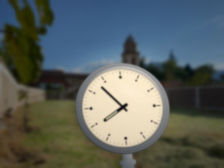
7:53
